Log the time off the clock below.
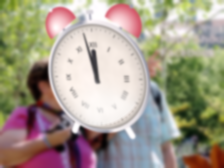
11:58
